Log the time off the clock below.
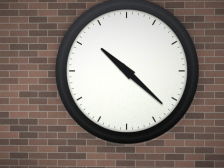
10:22
